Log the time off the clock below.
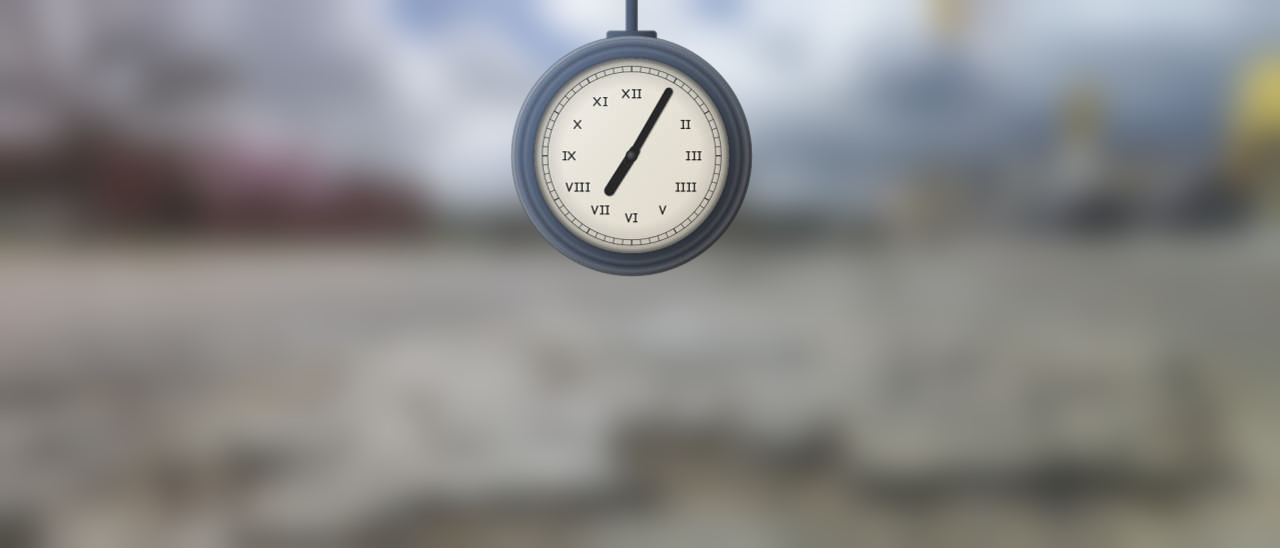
7:05
